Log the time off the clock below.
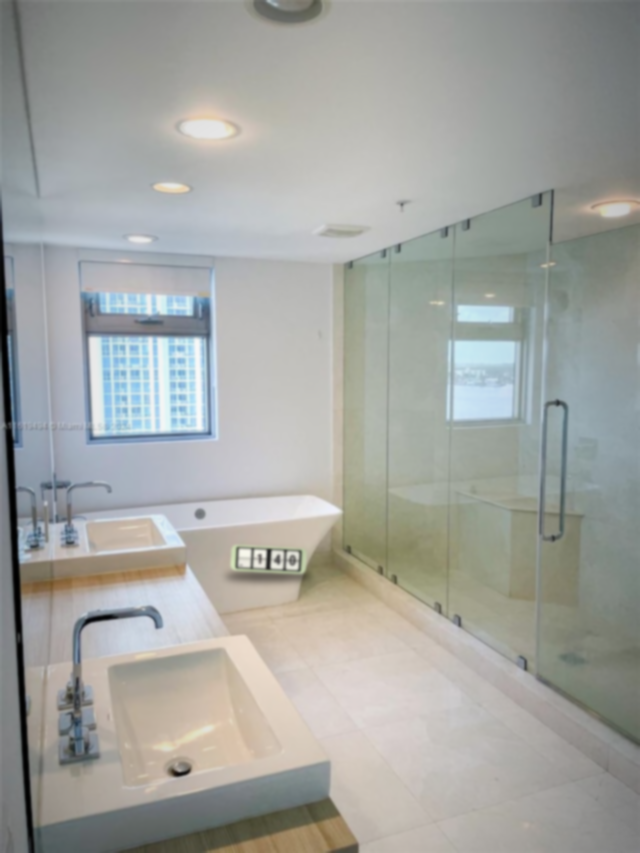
1:40
